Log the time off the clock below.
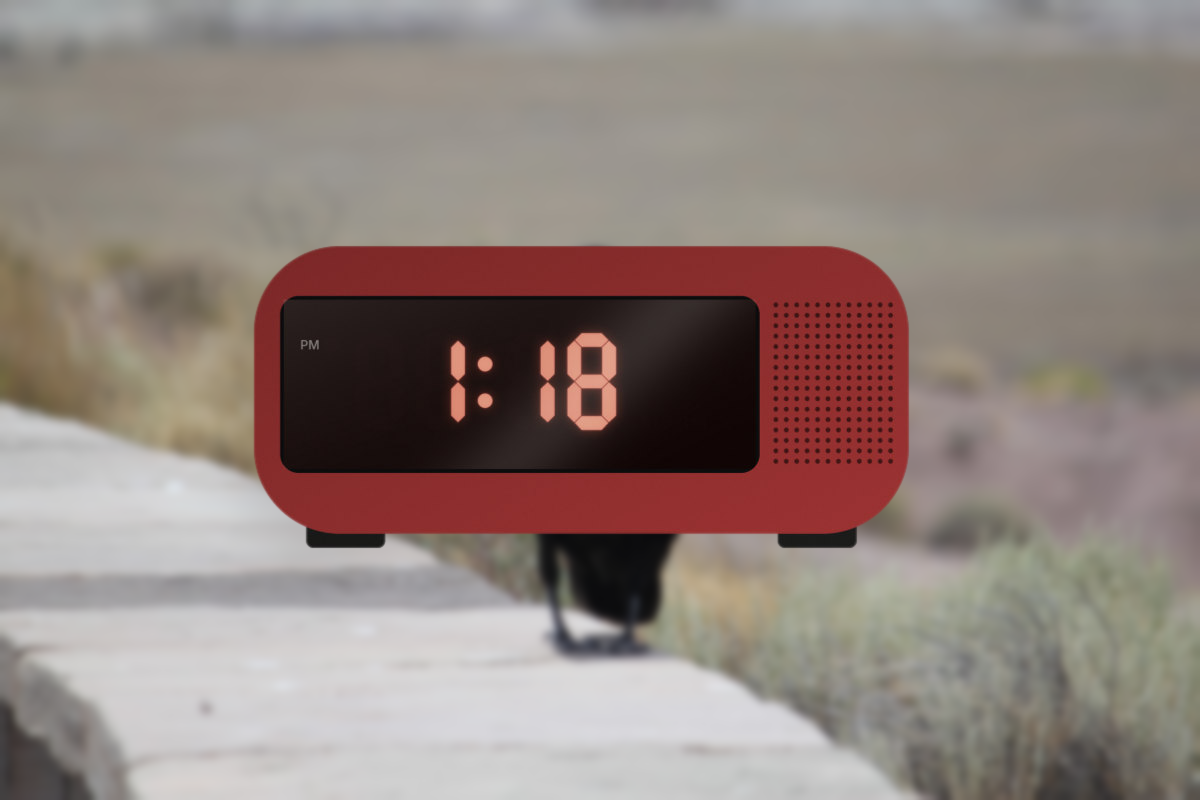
1:18
